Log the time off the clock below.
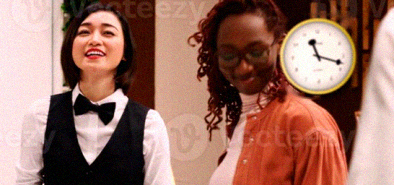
11:18
